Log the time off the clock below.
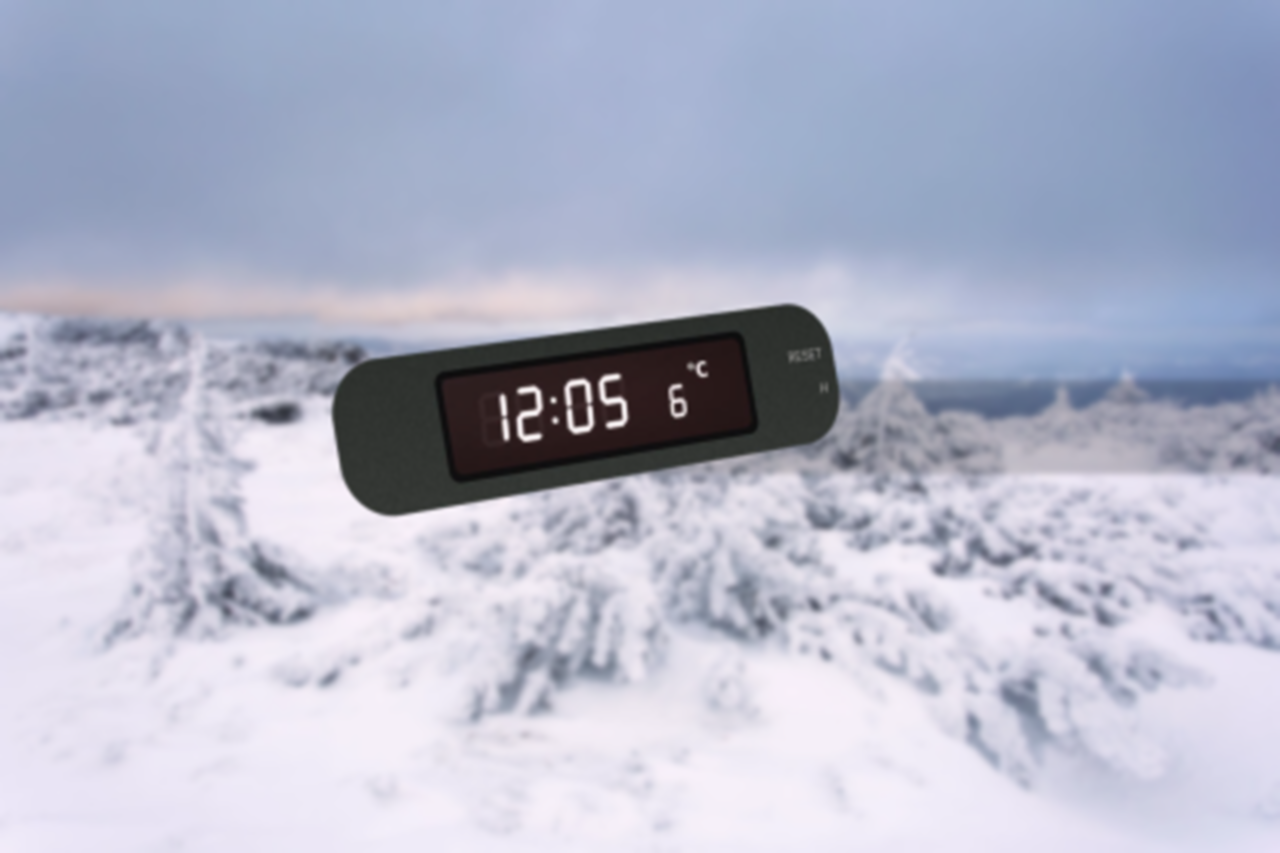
12:05
